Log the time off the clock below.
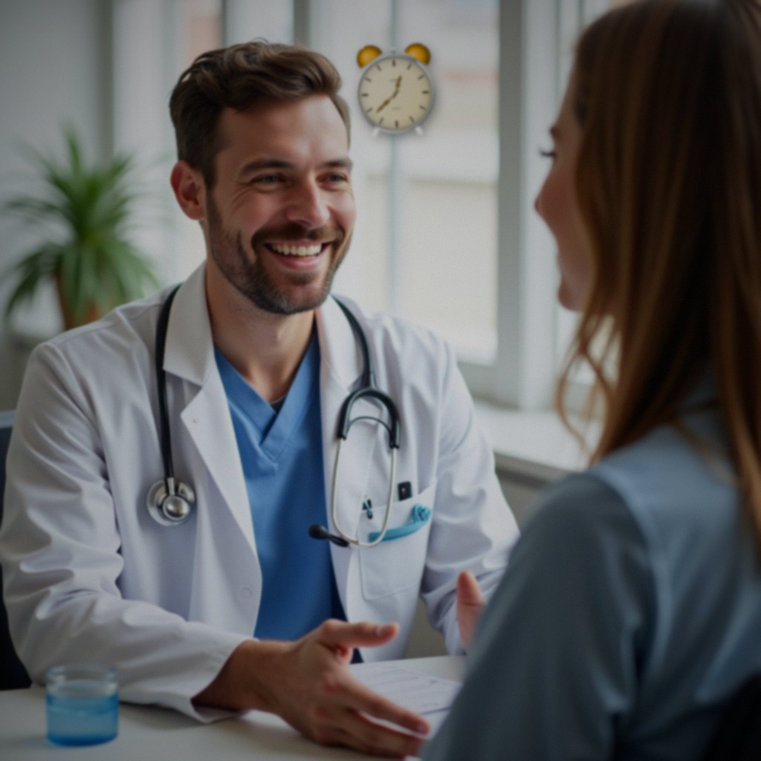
12:38
